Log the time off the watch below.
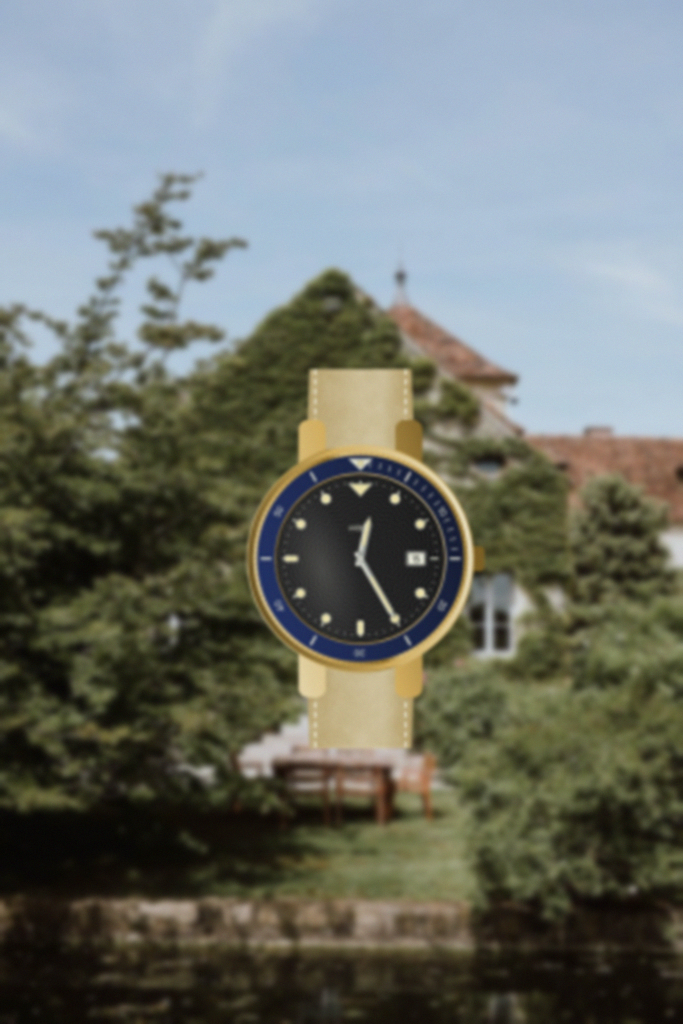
12:25
